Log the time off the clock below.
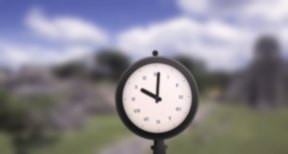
10:01
